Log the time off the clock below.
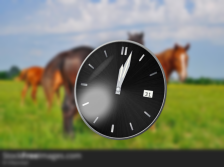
12:02
